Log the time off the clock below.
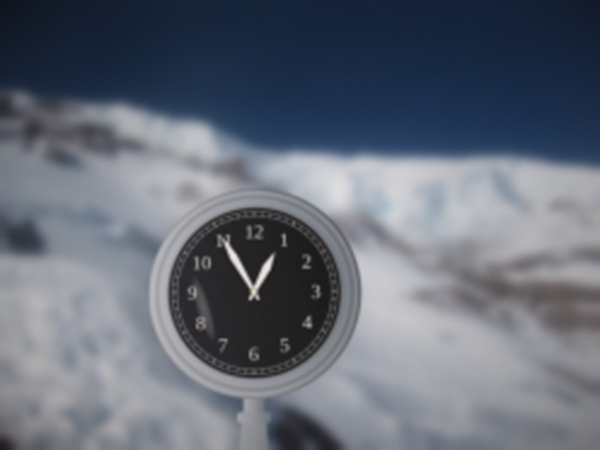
12:55
